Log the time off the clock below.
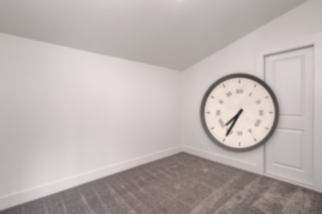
7:35
